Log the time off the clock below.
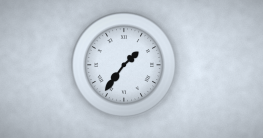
1:36
